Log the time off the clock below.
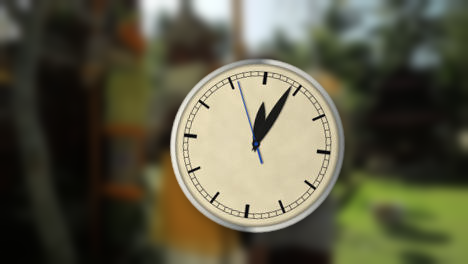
12:03:56
